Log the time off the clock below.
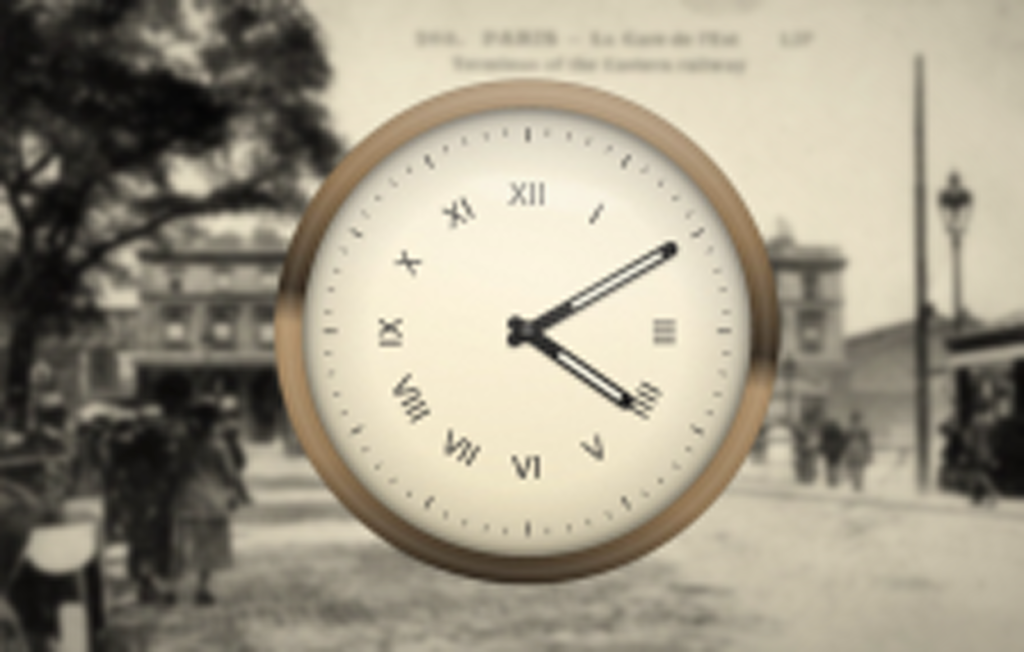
4:10
